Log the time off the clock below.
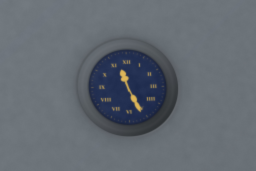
11:26
